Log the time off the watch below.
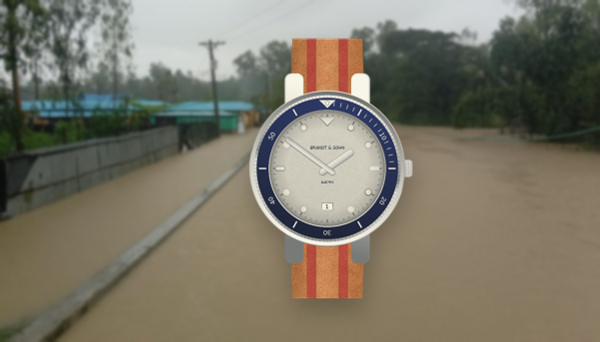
1:51
